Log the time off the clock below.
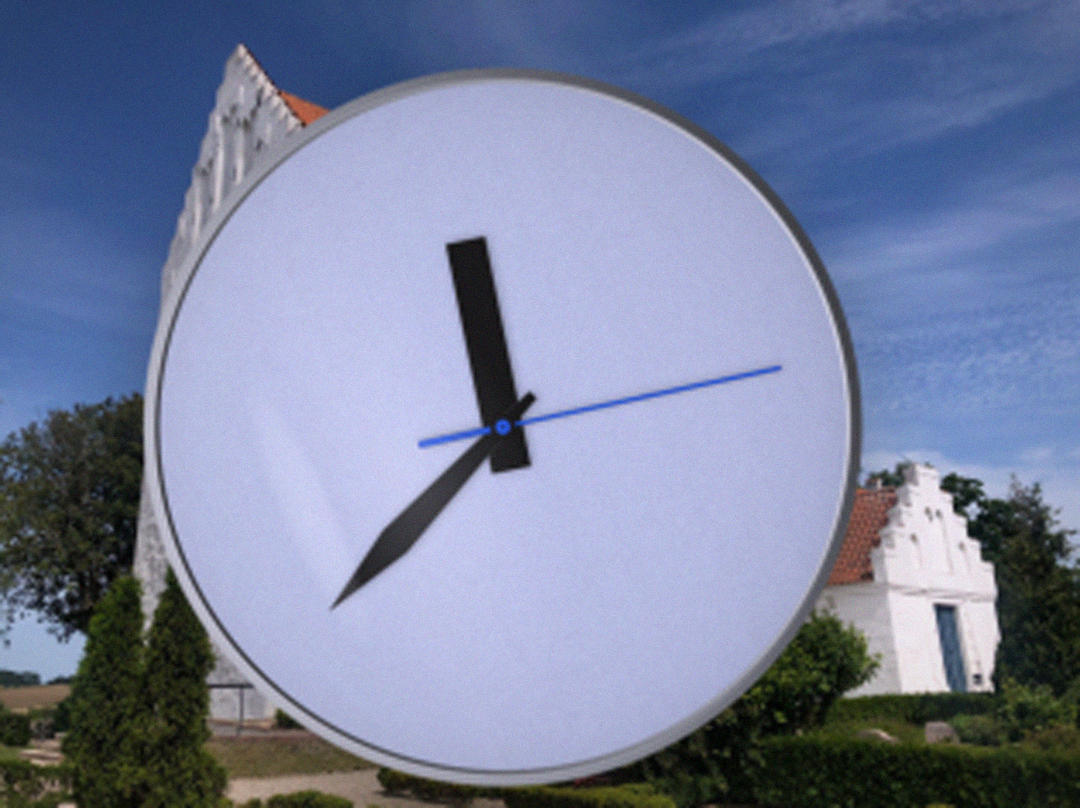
11:37:13
